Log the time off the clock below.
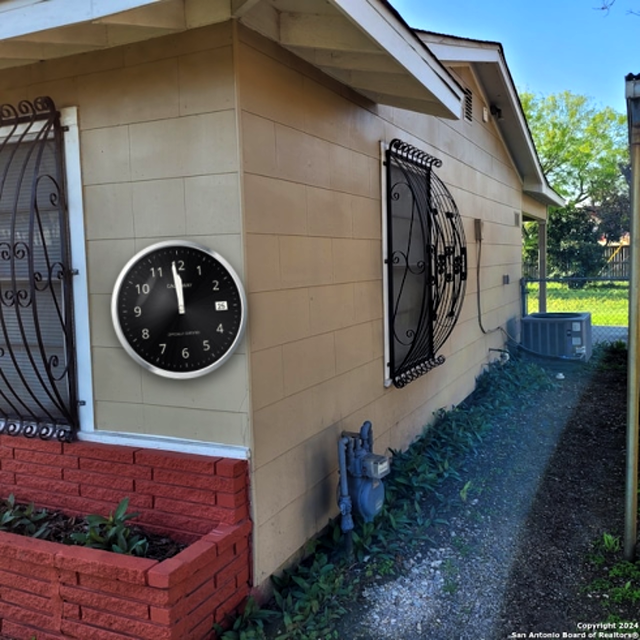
11:59
